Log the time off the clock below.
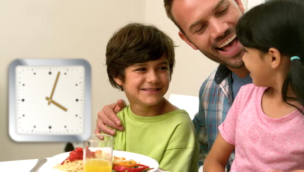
4:03
